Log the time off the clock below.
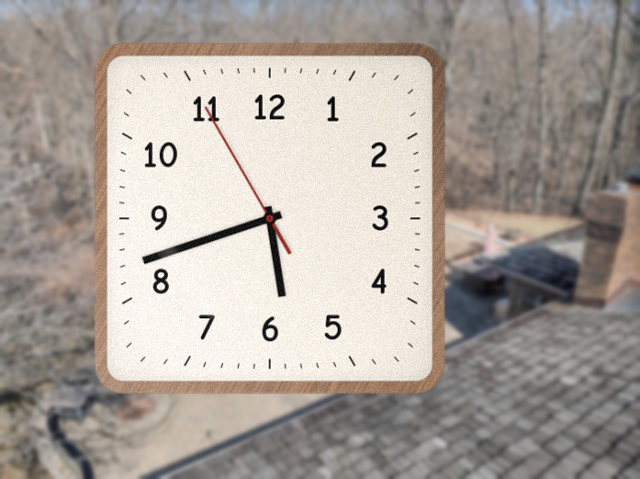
5:41:55
